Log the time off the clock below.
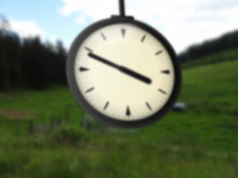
3:49
